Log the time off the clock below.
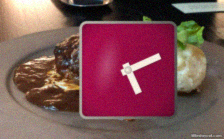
5:11
